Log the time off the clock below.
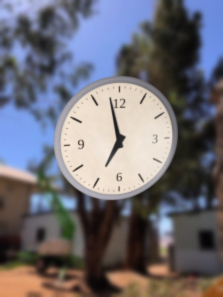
6:58
